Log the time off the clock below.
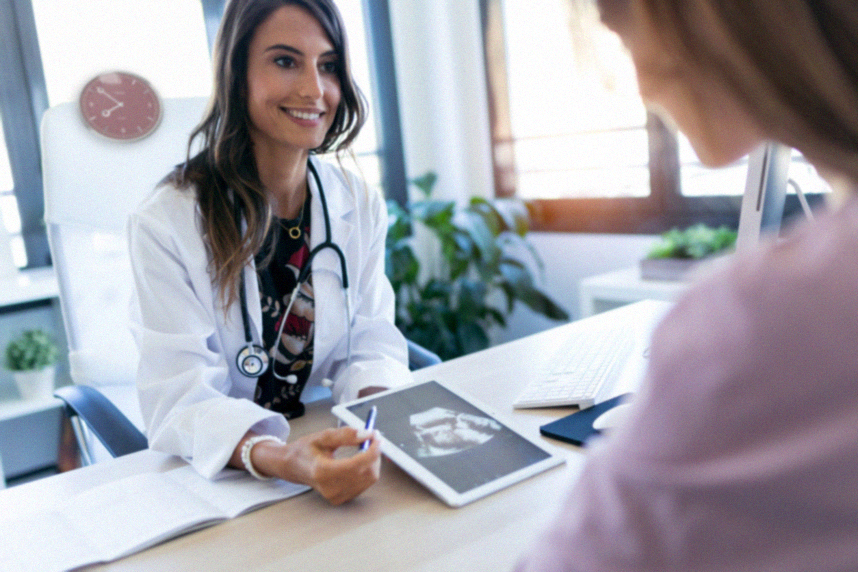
7:52
